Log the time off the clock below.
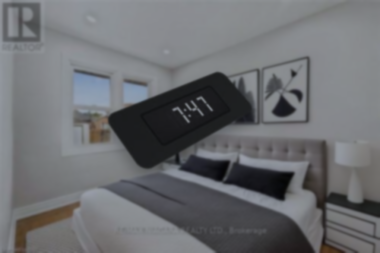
7:47
